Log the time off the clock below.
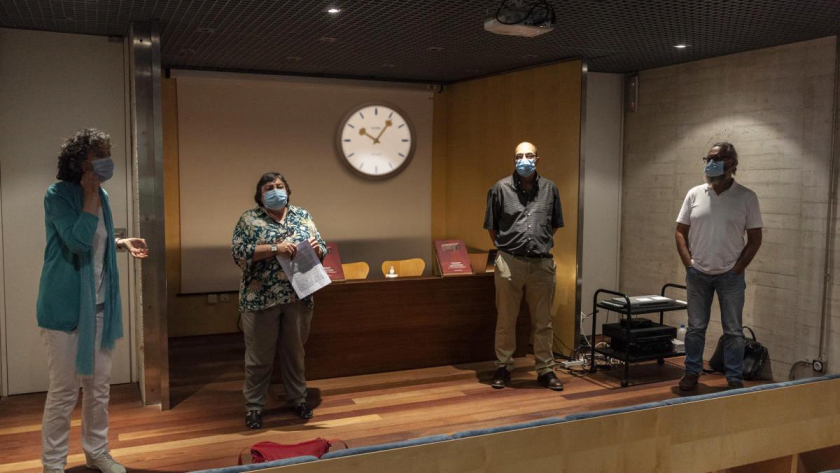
10:06
